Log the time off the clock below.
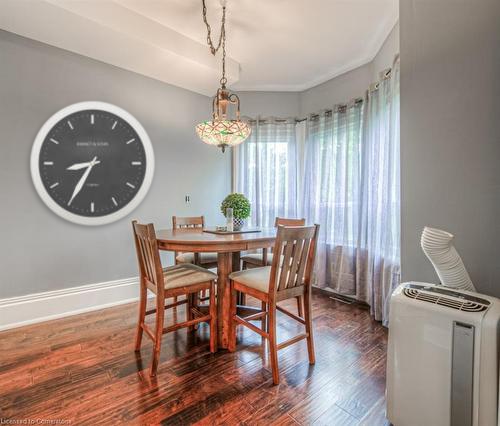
8:35
